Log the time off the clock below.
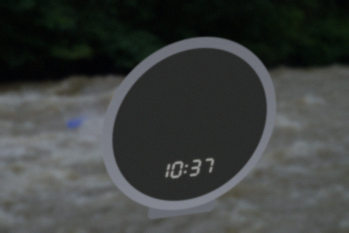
10:37
